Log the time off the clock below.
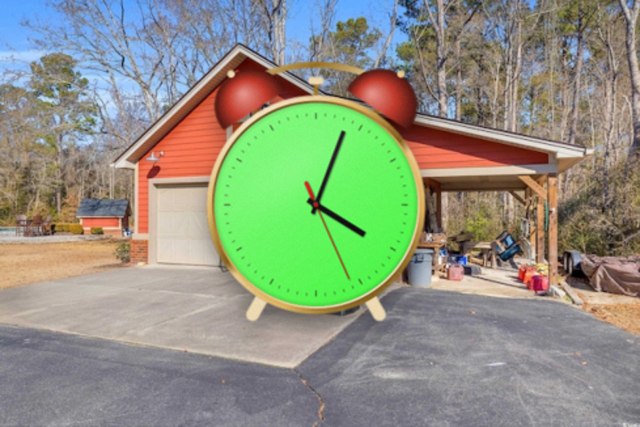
4:03:26
